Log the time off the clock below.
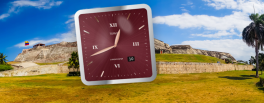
12:42
